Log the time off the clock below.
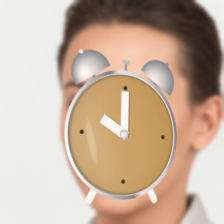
10:00
